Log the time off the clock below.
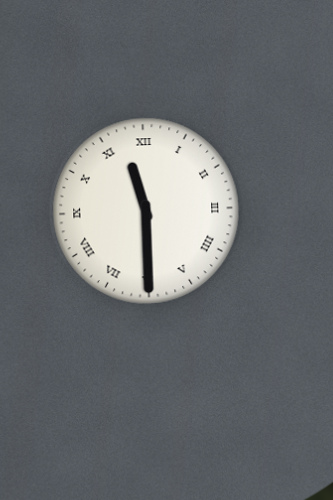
11:30
